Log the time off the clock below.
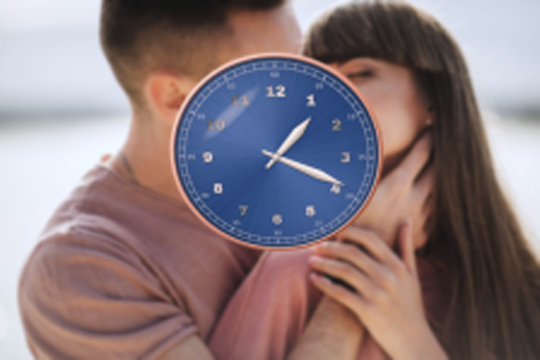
1:19
